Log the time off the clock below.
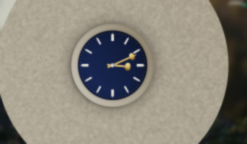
3:11
